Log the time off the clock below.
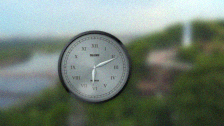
6:11
